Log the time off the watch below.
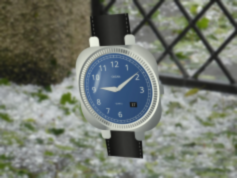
9:09
